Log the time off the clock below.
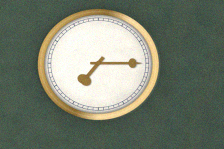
7:15
